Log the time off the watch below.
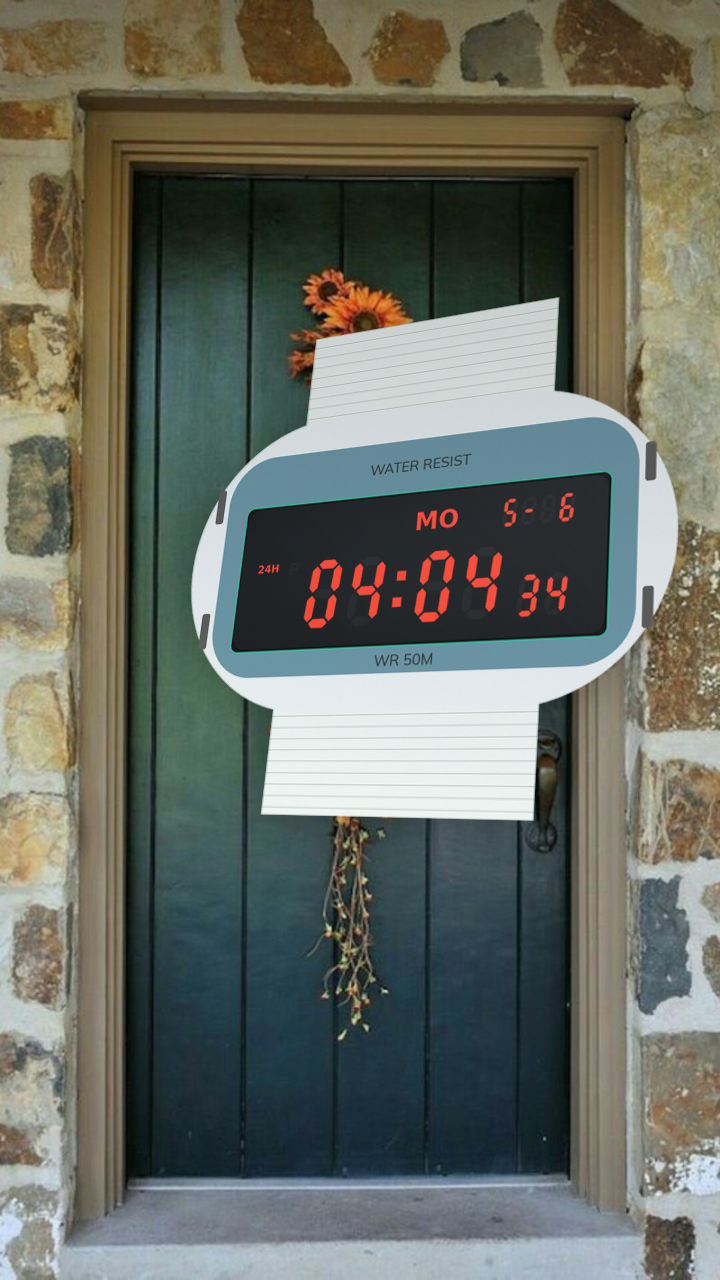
4:04:34
